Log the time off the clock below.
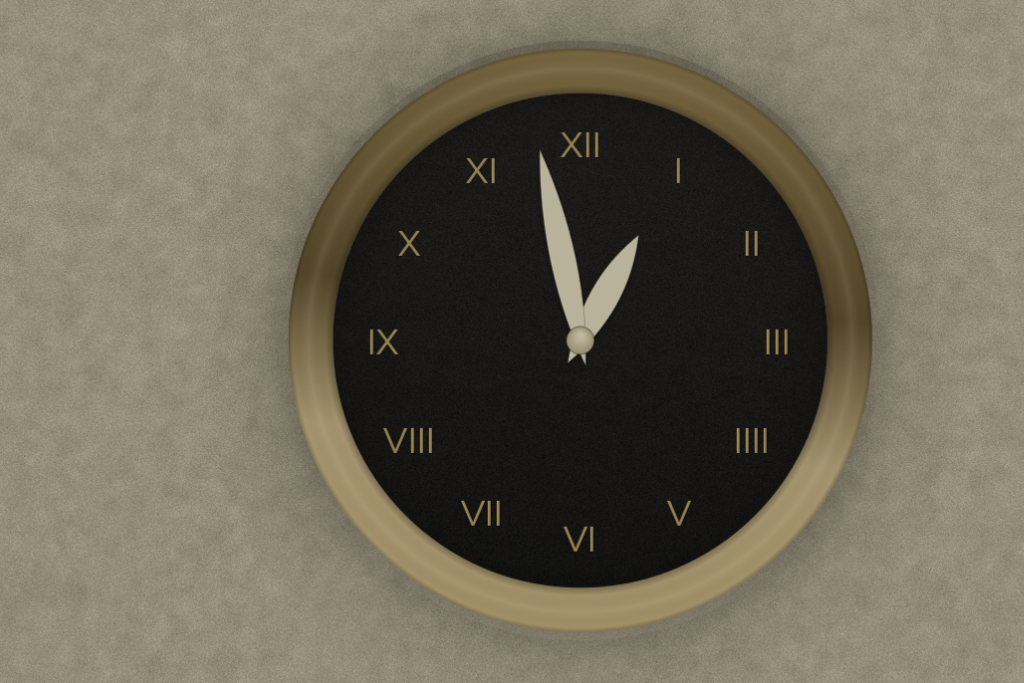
12:58
